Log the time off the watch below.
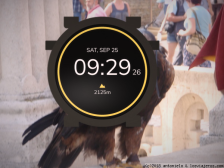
9:29:26
